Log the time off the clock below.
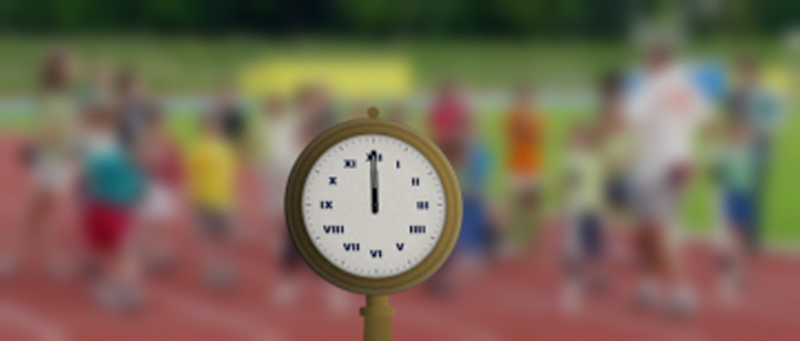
12:00
